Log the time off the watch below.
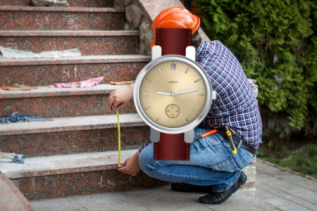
9:13
